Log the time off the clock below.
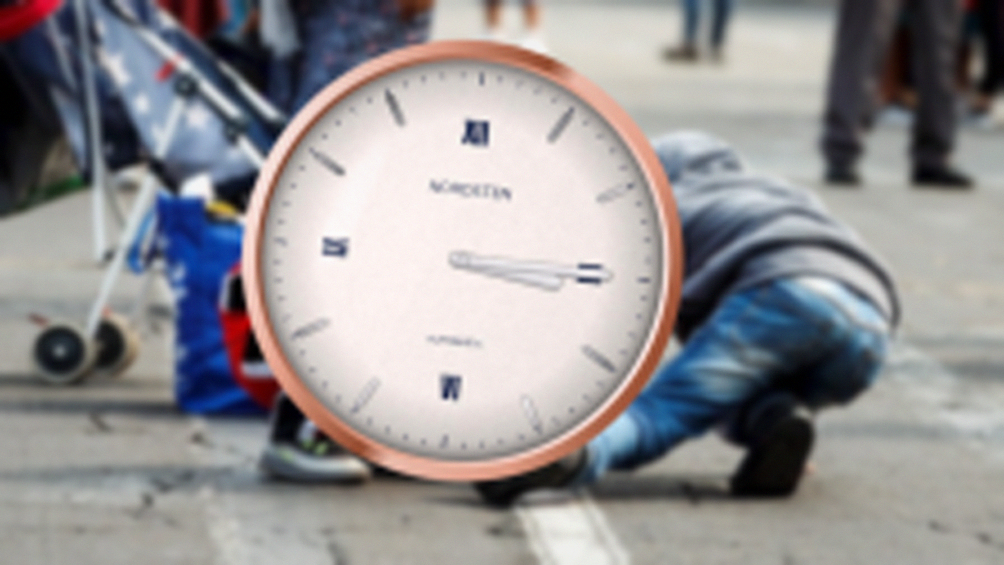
3:15
